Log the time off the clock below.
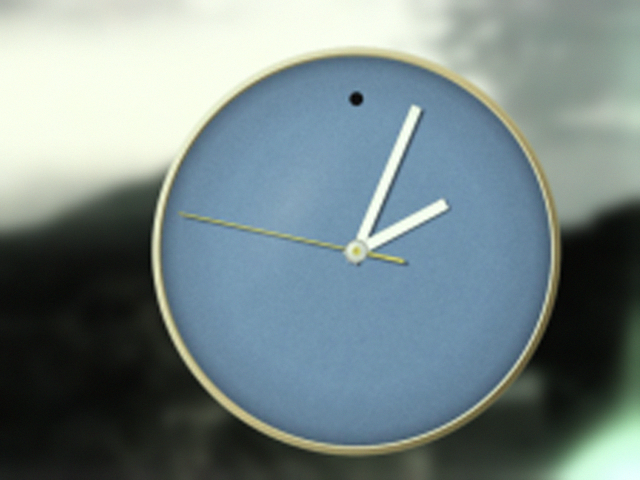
2:03:47
